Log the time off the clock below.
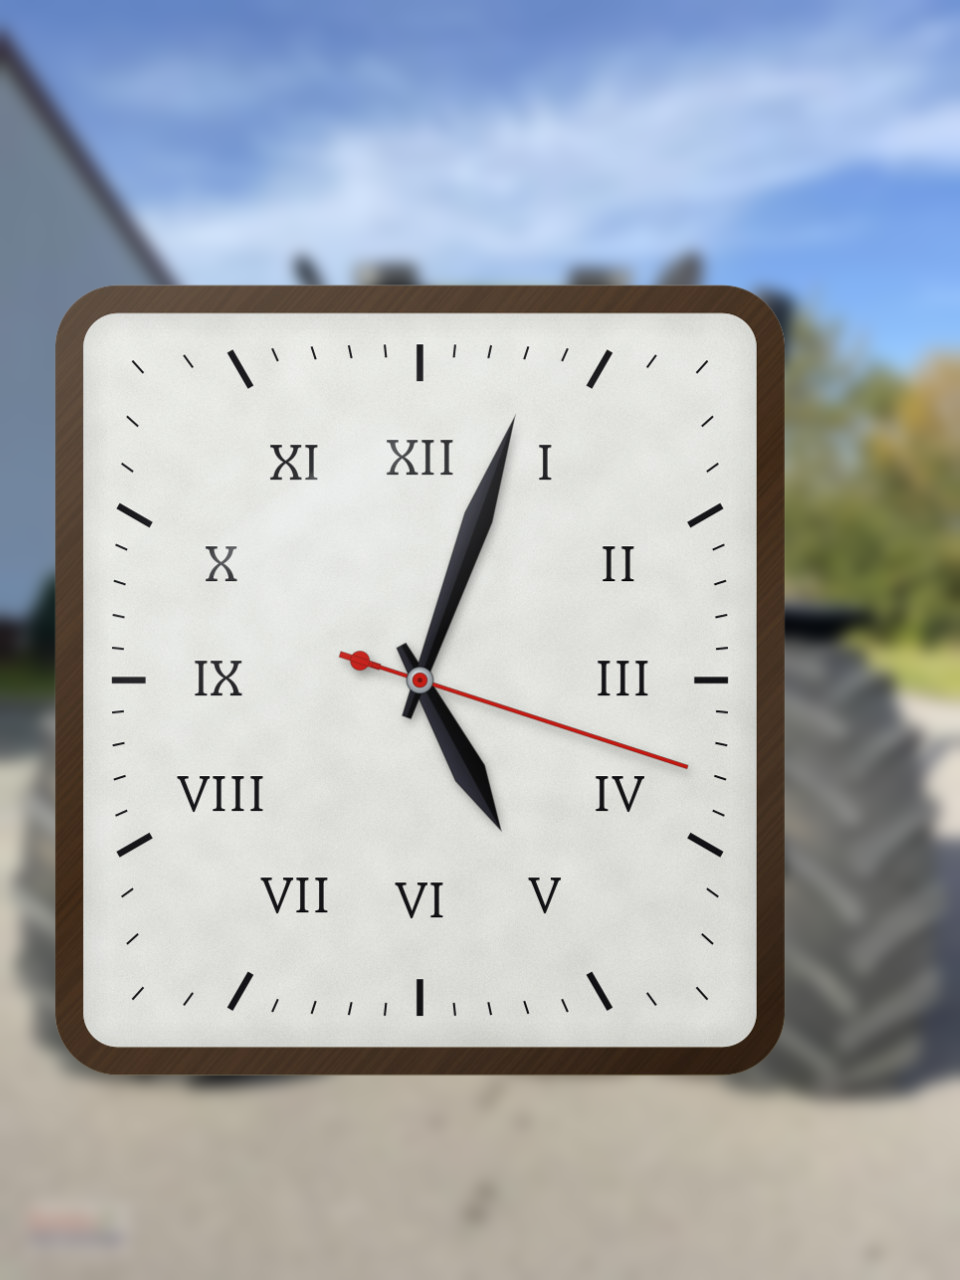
5:03:18
